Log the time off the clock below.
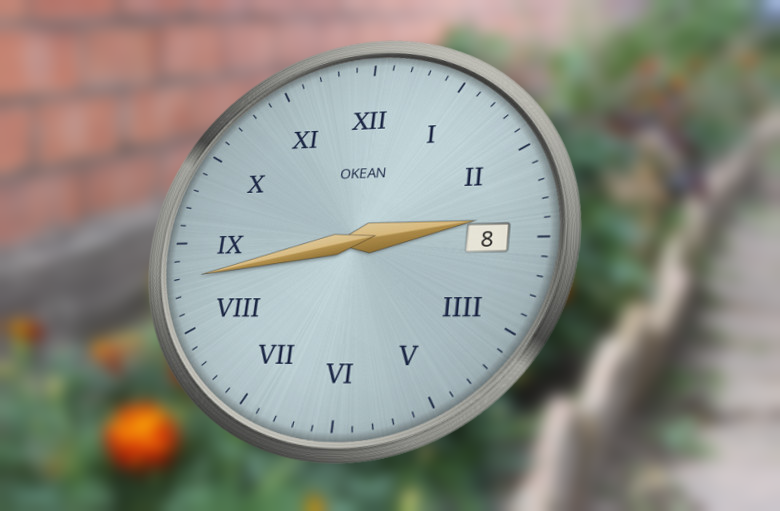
2:43
